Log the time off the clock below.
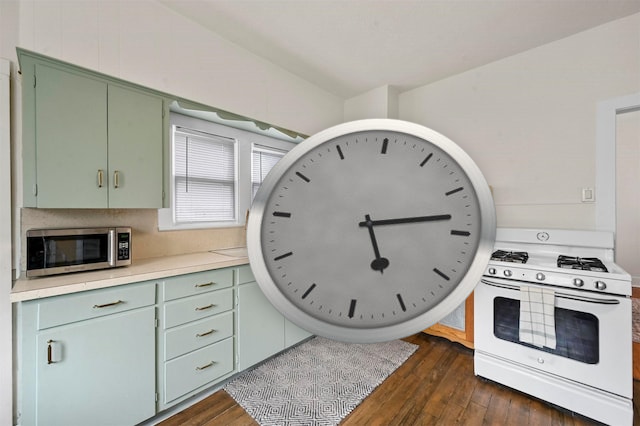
5:13
